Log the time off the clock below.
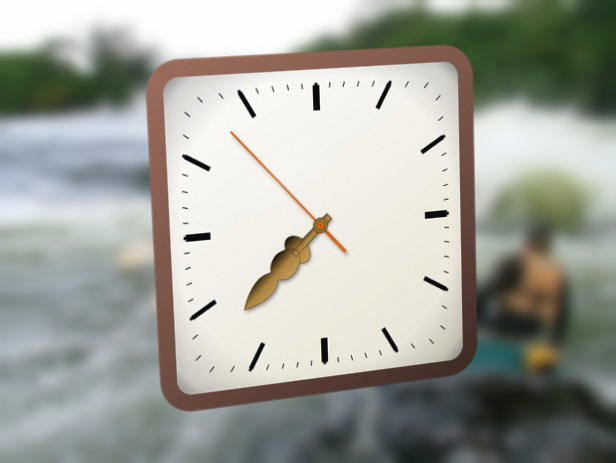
7:37:53
